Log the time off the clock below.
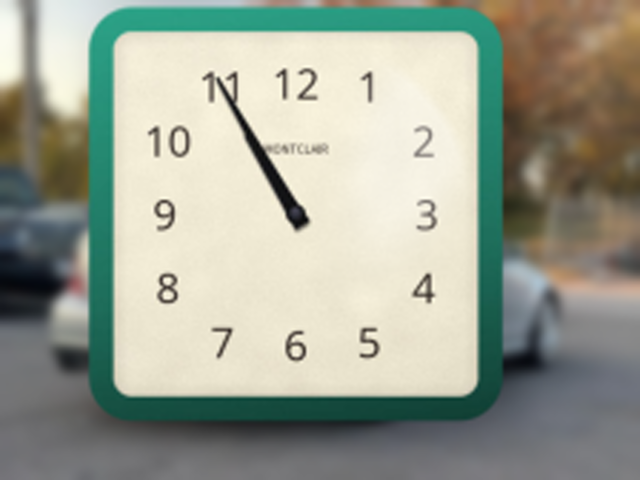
10:55
